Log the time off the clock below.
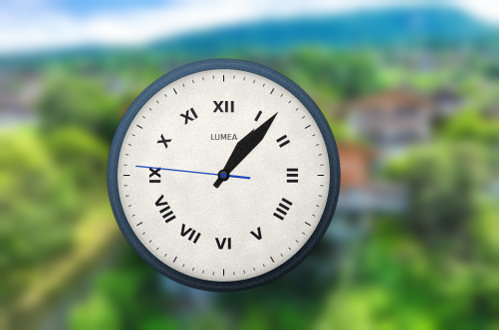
1:06:46
